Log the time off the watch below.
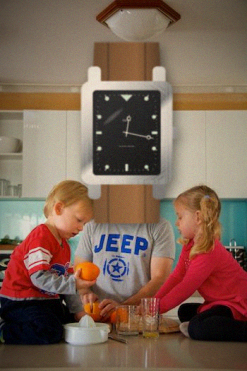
12:17
